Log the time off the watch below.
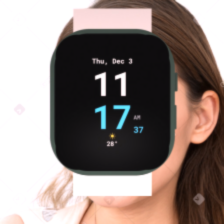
11:17
